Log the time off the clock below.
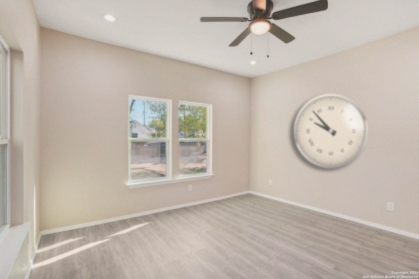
9:53
